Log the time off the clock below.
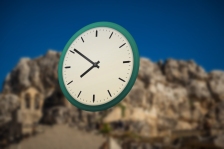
7:51
